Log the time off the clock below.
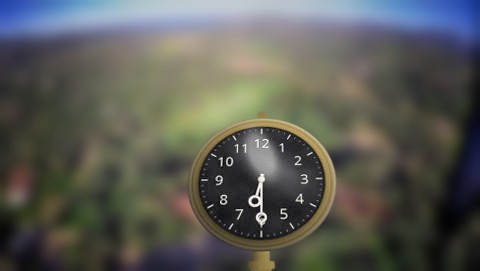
6:30
